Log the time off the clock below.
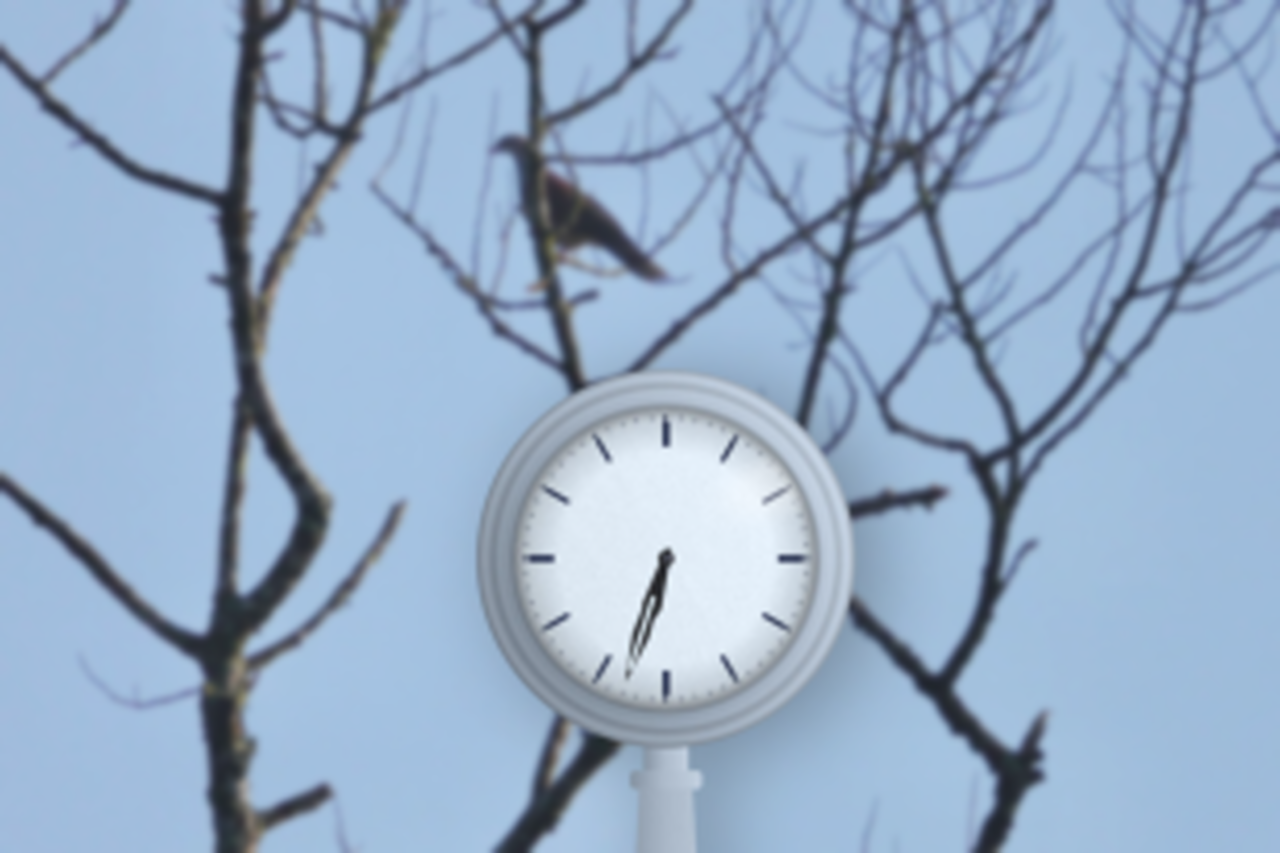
6:33
